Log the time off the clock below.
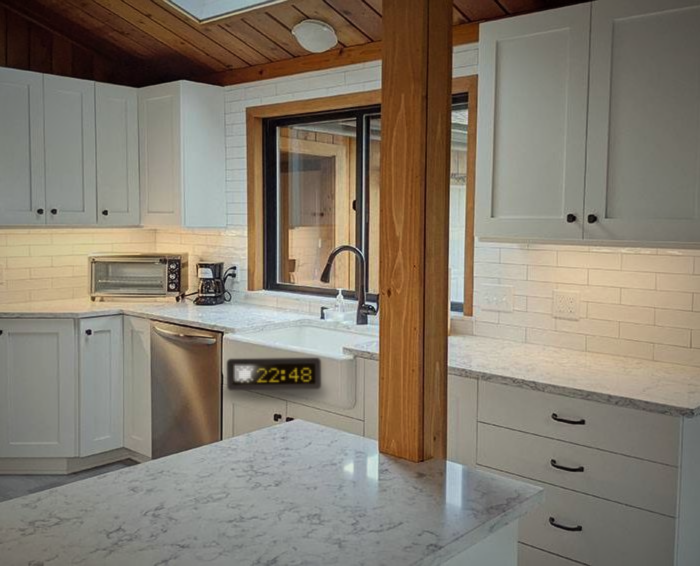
22:48
